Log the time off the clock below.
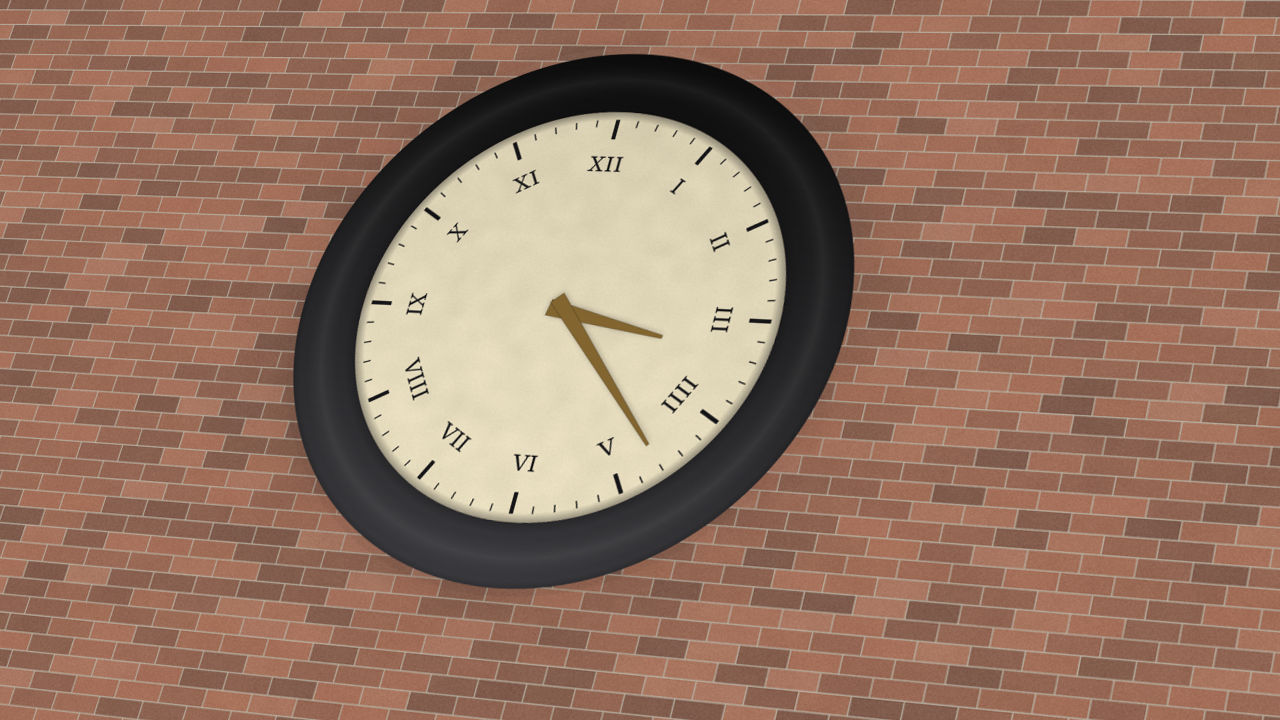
3:23
